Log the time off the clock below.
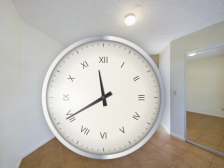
11:40
